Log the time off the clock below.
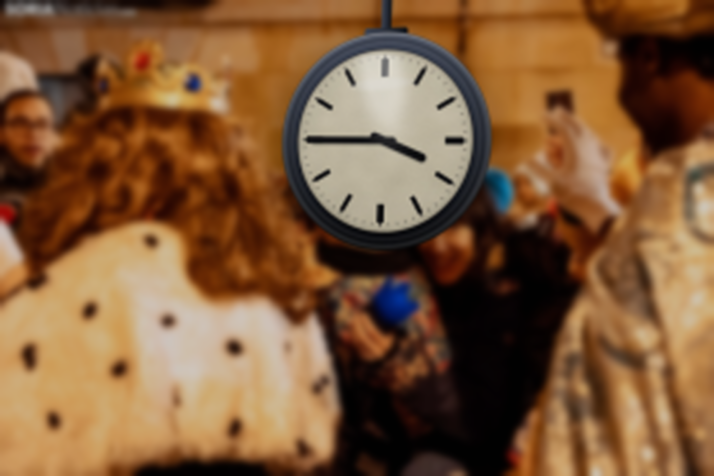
3:45
